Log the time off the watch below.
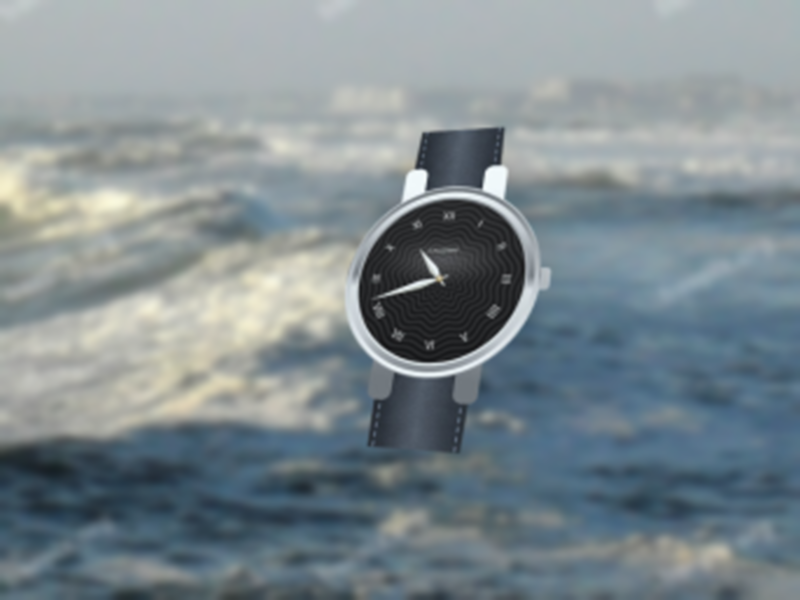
10:42
